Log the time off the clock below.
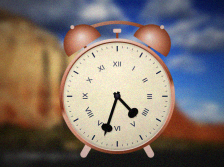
4:33
